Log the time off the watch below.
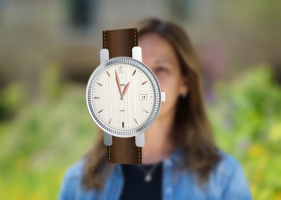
12:58
